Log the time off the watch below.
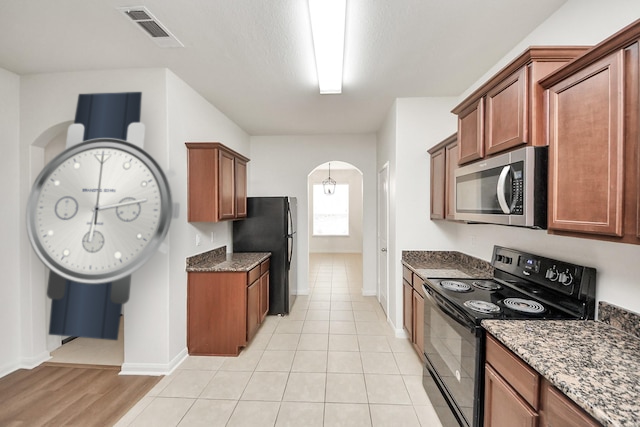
6:13
